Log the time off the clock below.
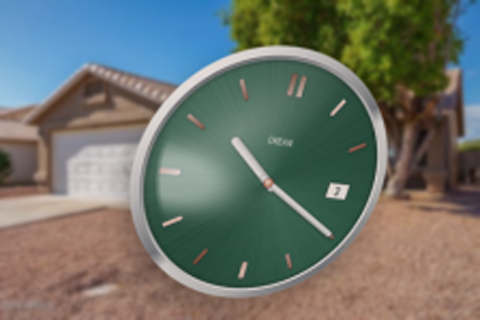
10:20
